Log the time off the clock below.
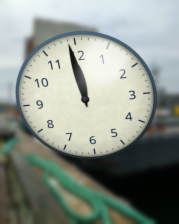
11:59
